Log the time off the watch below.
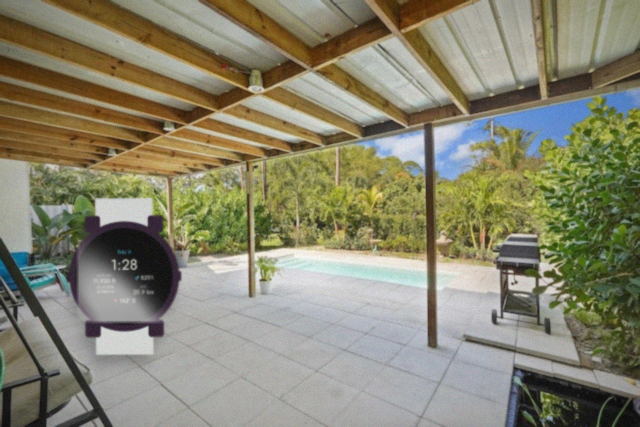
1:28
